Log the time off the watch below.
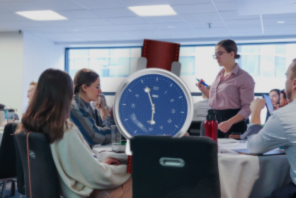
5:56
